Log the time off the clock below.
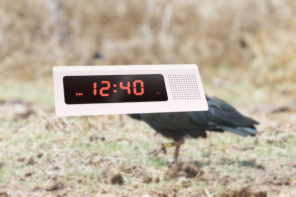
12:40
